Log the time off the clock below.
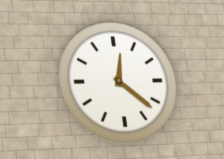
12:22
